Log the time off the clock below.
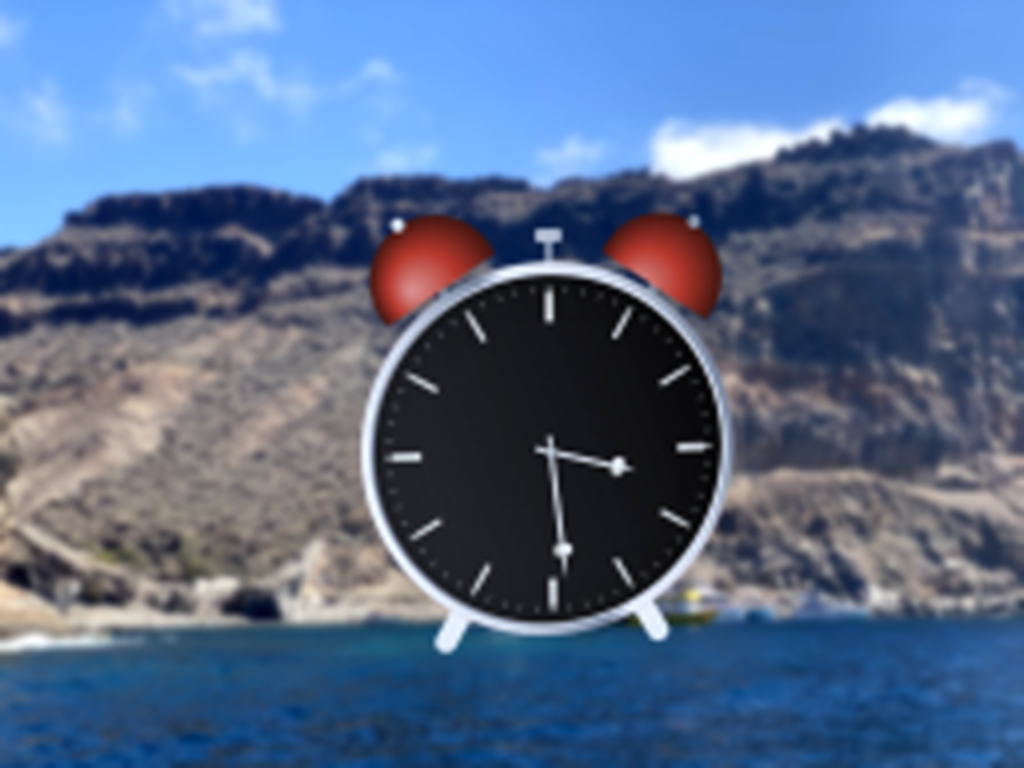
3:29
